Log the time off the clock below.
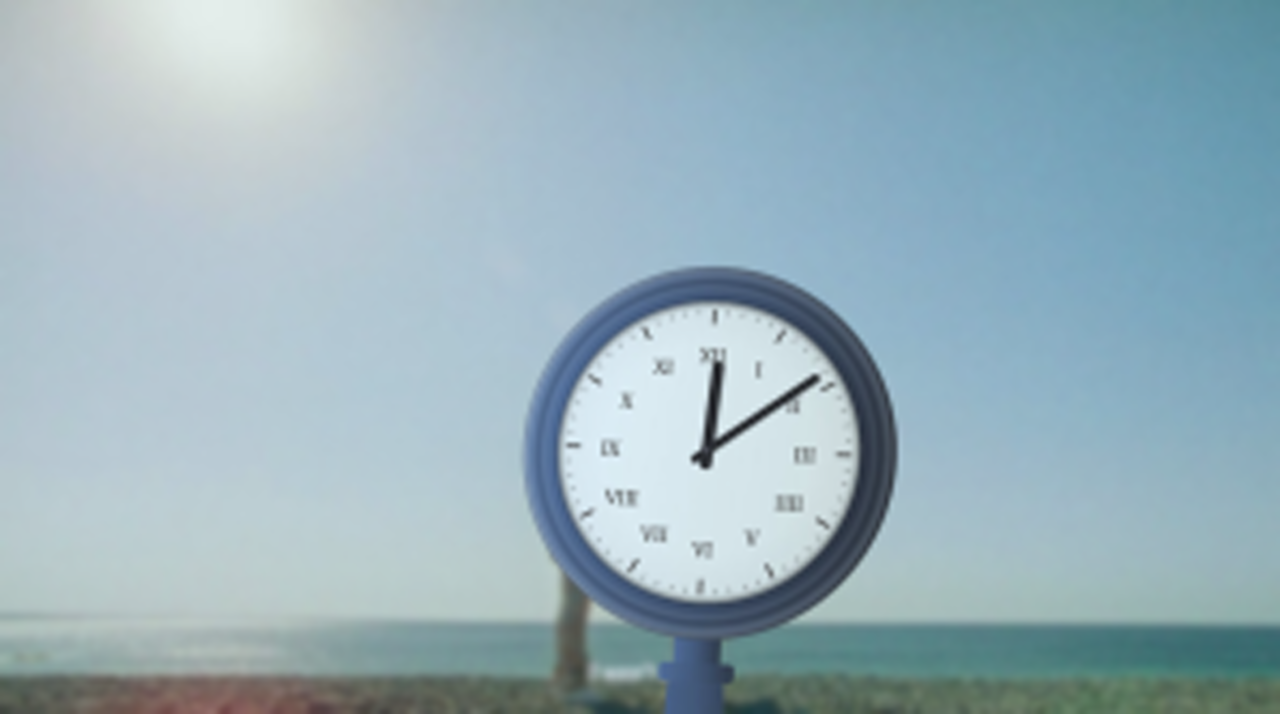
12:09
